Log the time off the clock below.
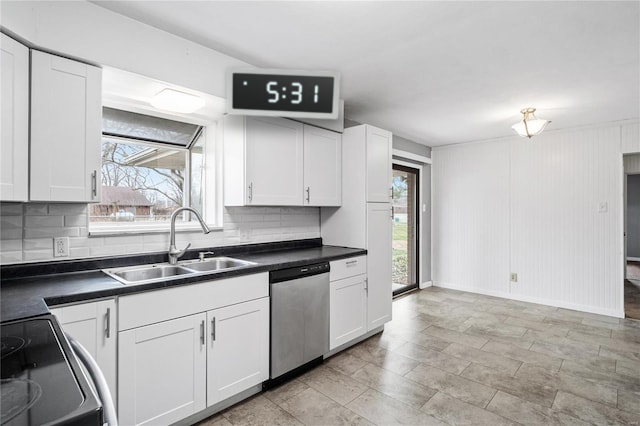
5:31
